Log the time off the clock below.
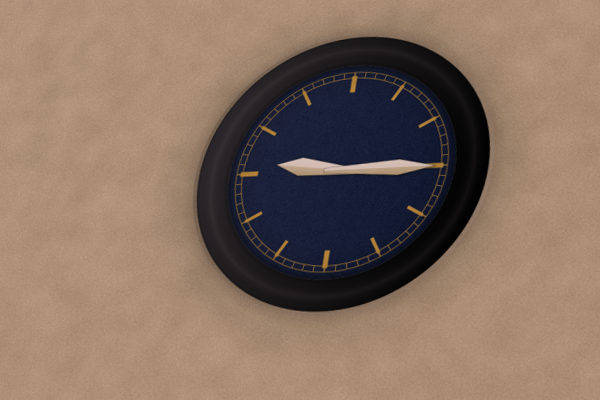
9:15
